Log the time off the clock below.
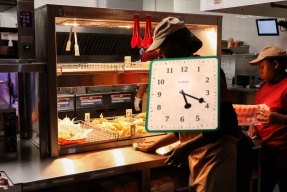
5:19
